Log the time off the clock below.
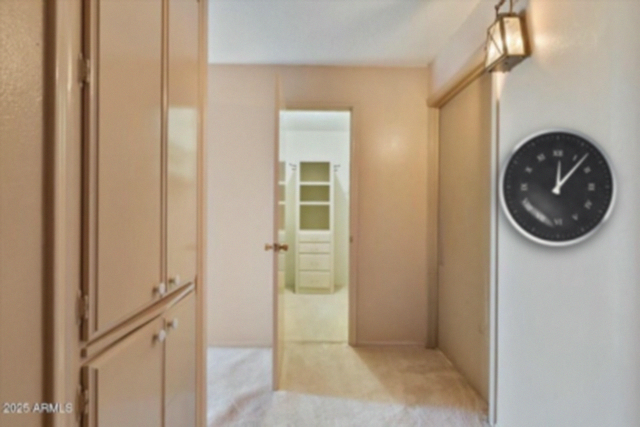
12:07
